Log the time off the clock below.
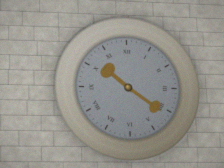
10:21
